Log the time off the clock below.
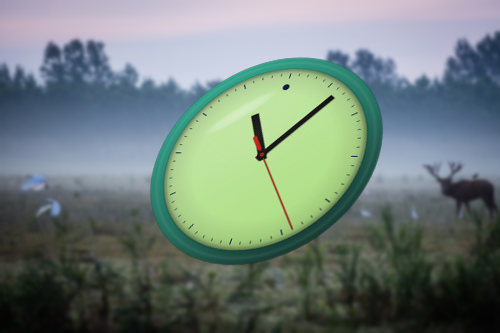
11:06:24
